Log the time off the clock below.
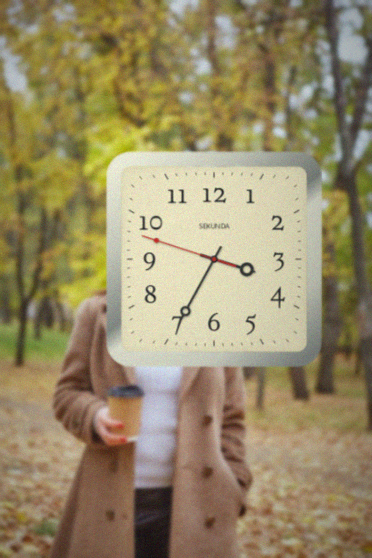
3:34:48
